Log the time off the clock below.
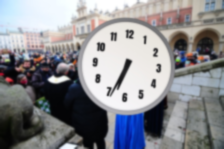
6:34
